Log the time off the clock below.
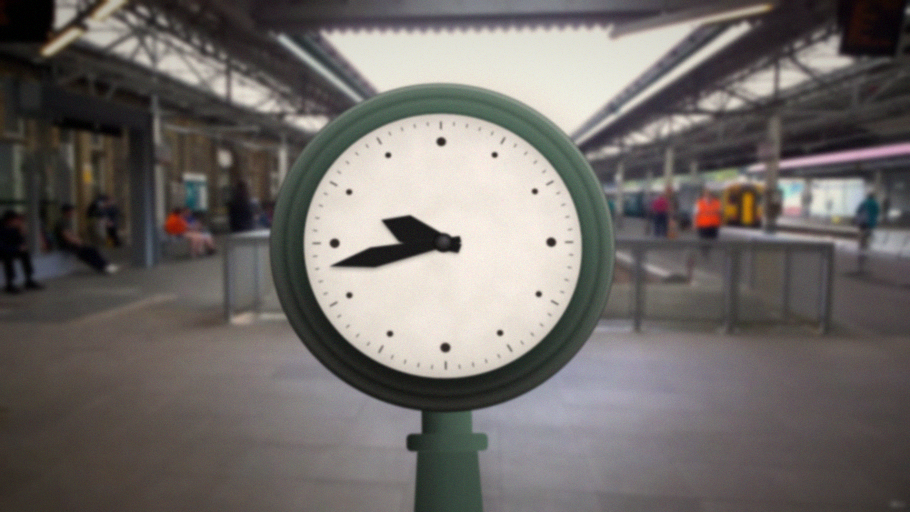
9:43
